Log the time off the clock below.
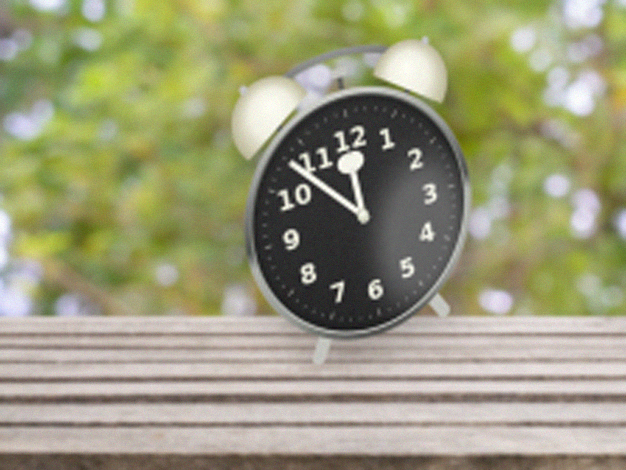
11:53
